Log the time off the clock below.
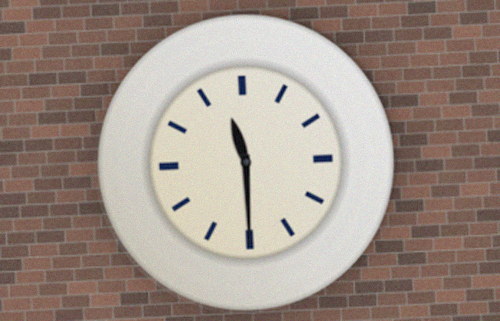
11:30
